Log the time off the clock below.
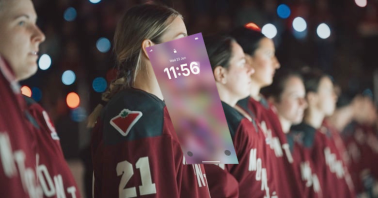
11:56
